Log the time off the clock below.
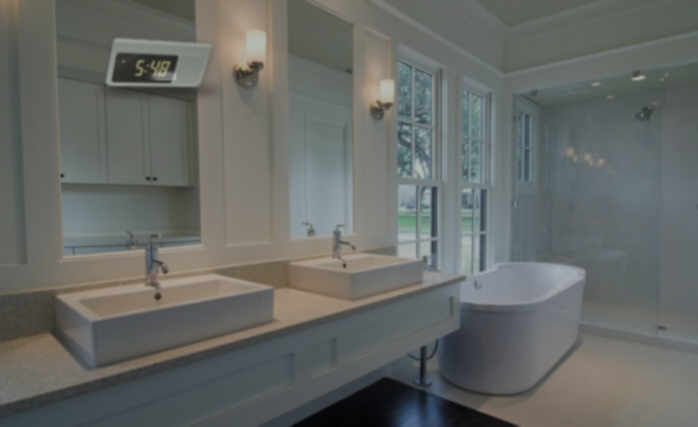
5:48
